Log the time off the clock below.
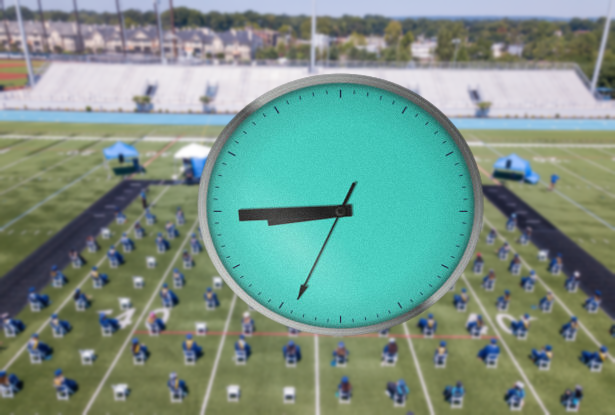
8:44:34
